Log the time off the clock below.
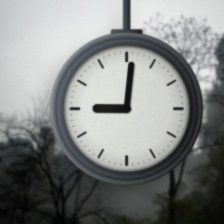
9:01
